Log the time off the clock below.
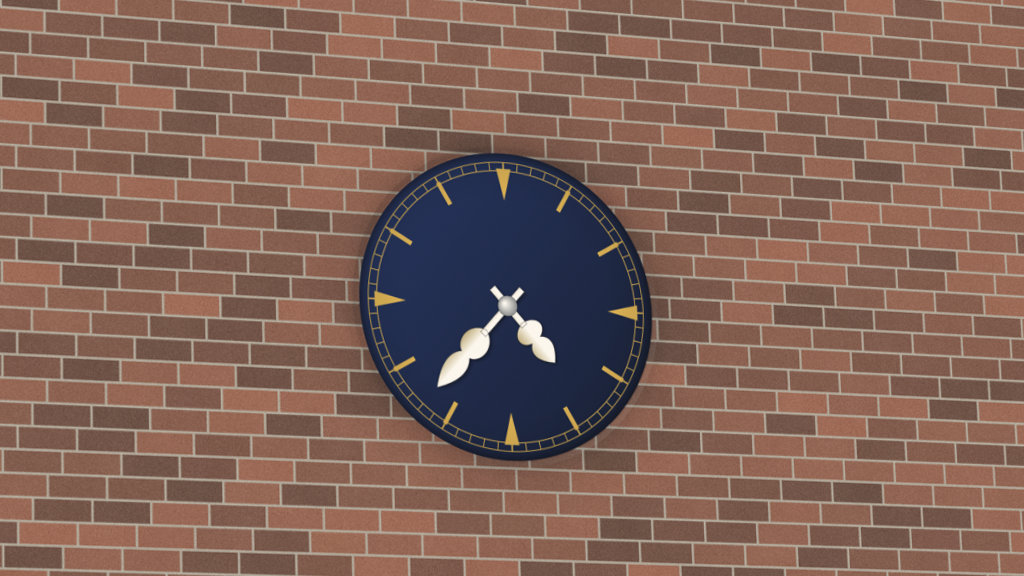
4:37
